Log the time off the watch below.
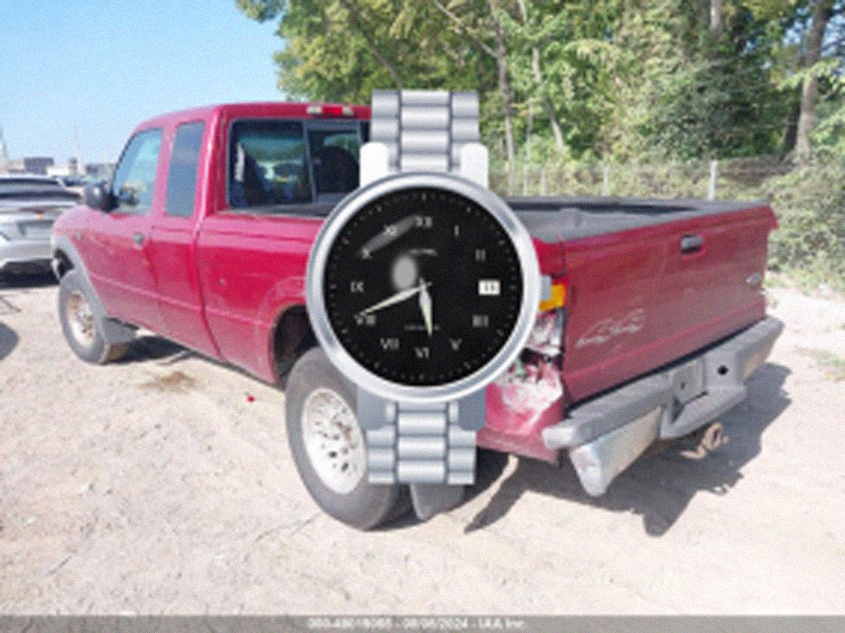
5:41
